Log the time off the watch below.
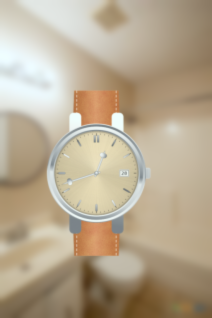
12:42
